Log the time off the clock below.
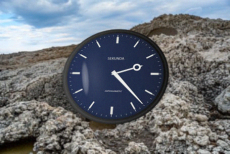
2:23
